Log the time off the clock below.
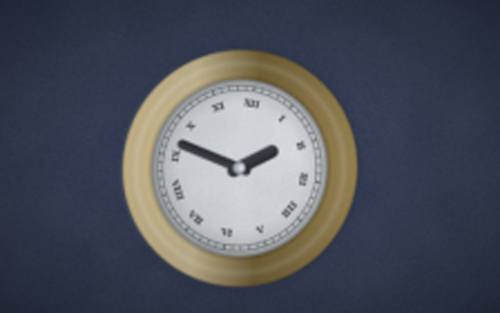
1:47
